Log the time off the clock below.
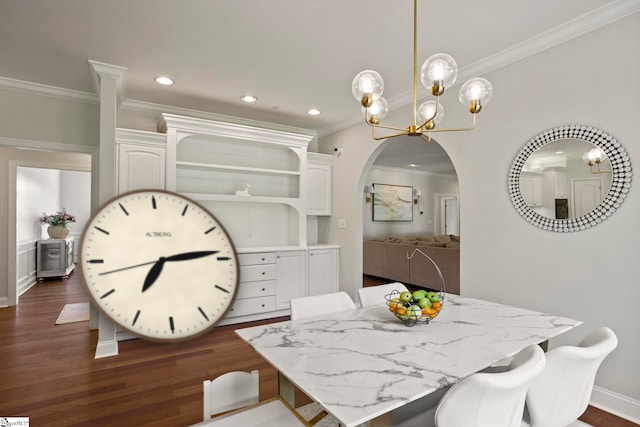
7:13:43
